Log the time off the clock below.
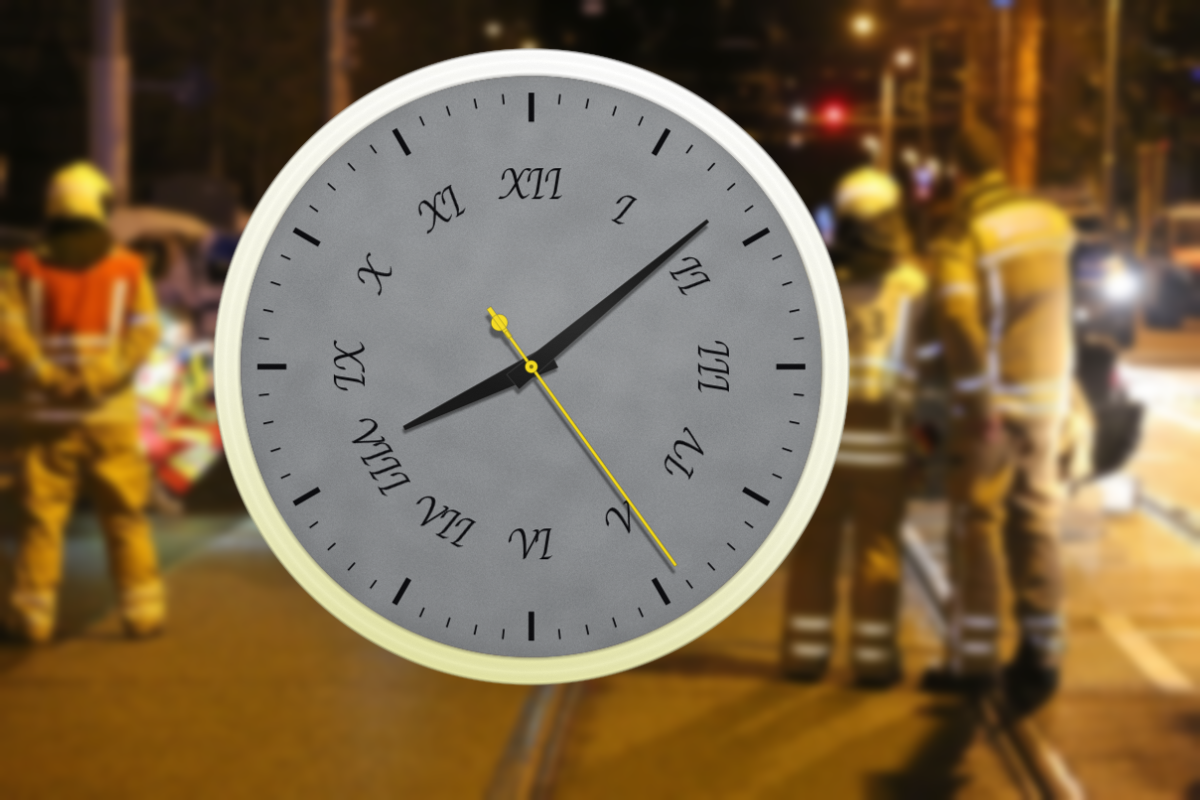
8:08:24
